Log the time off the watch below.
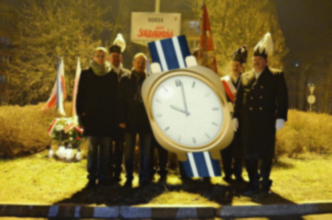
10:01
